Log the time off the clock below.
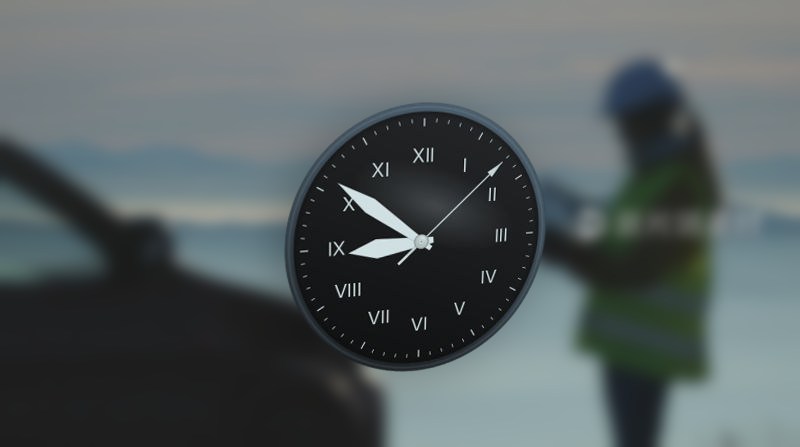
8:51:08
